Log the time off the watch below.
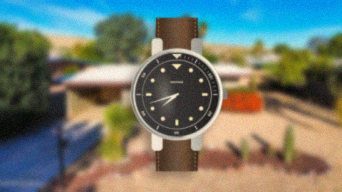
7:42
